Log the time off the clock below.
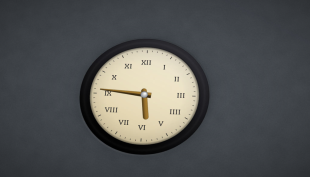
5:46
